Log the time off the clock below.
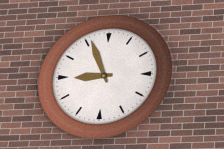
8:56
